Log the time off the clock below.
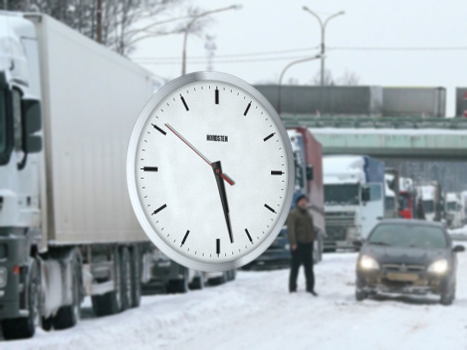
5:27:51
